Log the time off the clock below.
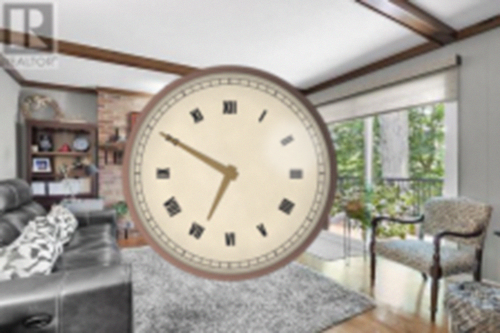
6:50
